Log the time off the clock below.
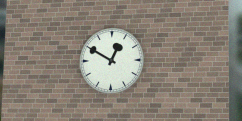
12:50
